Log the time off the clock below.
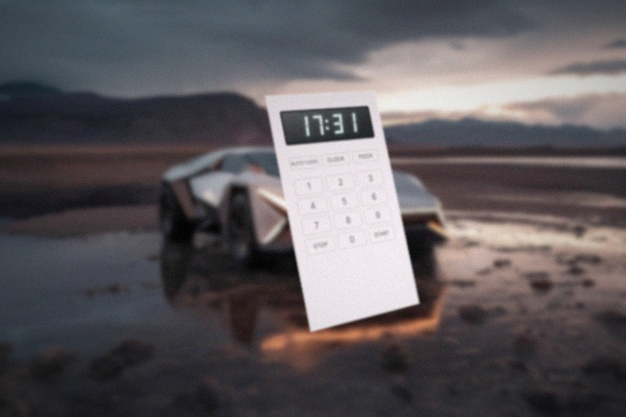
17:31
